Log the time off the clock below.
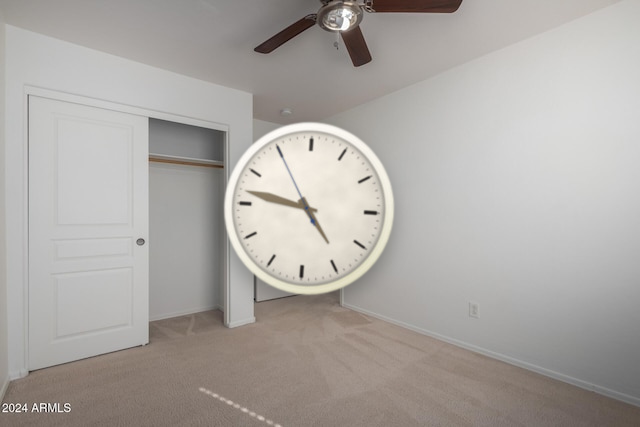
4:46:55
